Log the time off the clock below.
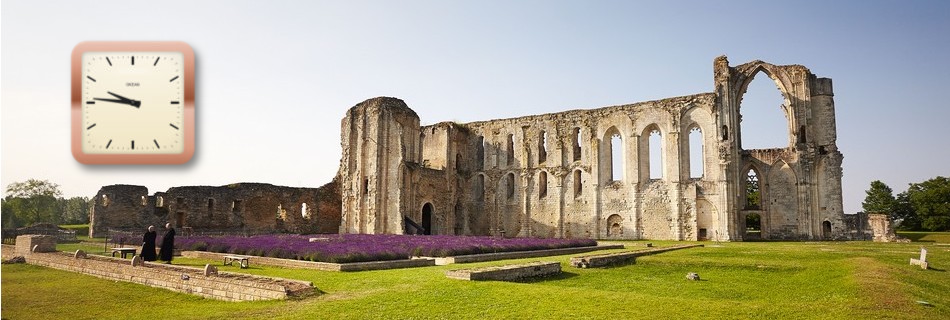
9:46
